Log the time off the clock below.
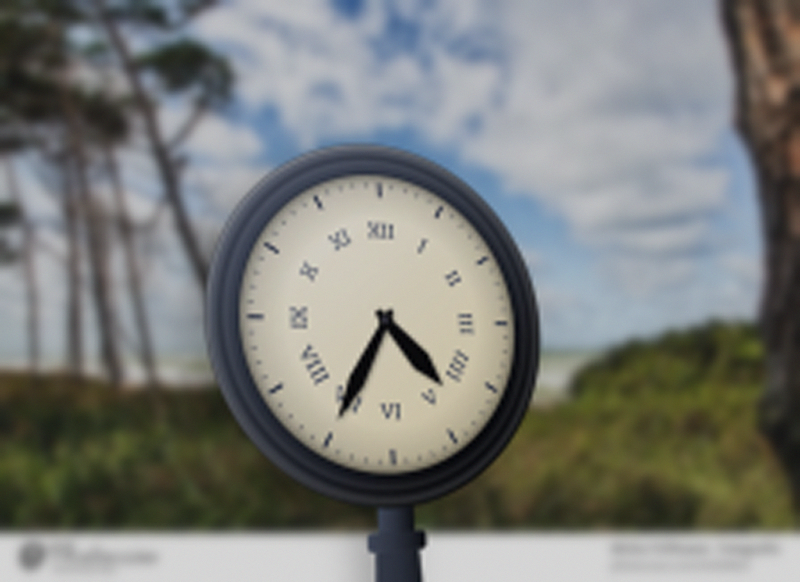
4:35
